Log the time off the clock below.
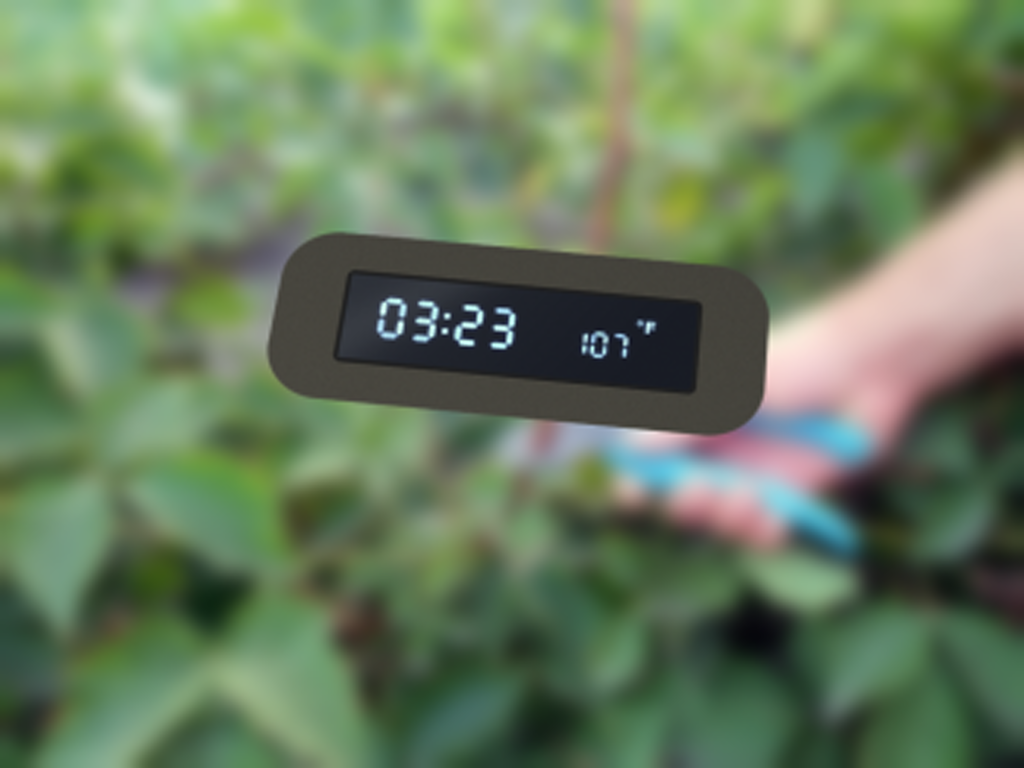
3:23
